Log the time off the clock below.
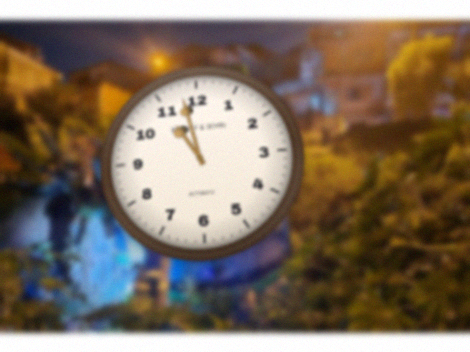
10:58
